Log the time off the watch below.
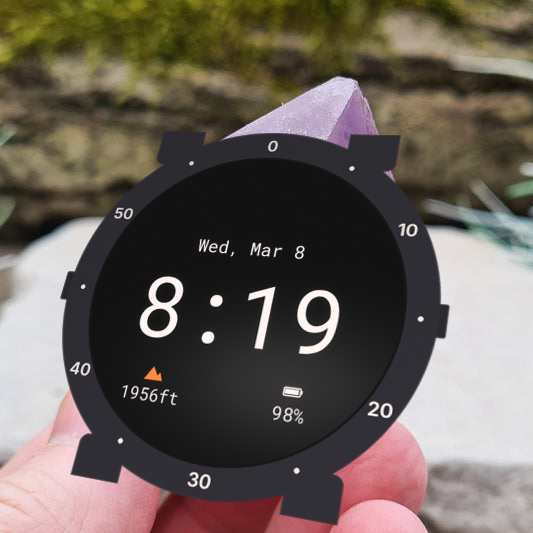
8:19
